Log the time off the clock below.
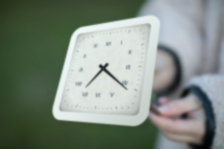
7:21
